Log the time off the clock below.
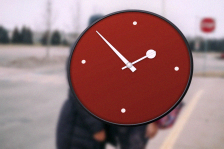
1:52
